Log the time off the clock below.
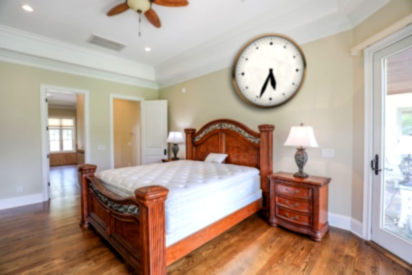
5:34
